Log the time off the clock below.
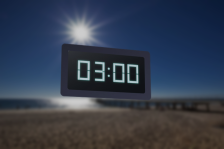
3:00
